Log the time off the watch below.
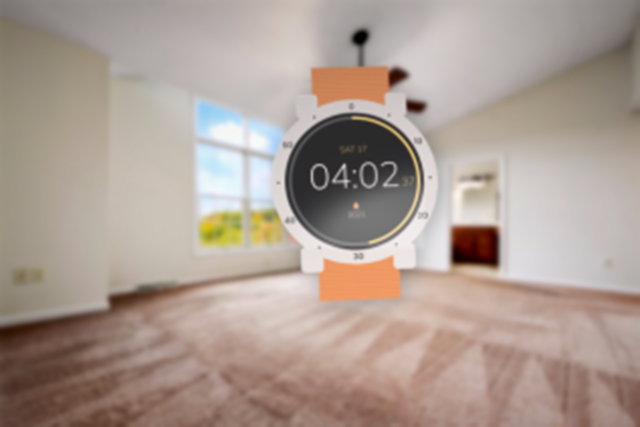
4:02
